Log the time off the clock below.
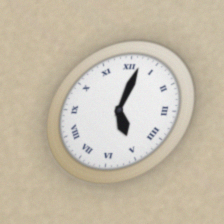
5:02
